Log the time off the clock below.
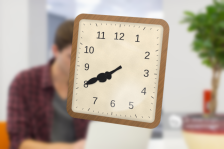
7:40
